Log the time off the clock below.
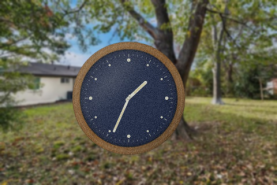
1:34
